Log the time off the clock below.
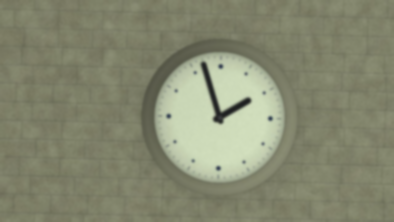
1:57
